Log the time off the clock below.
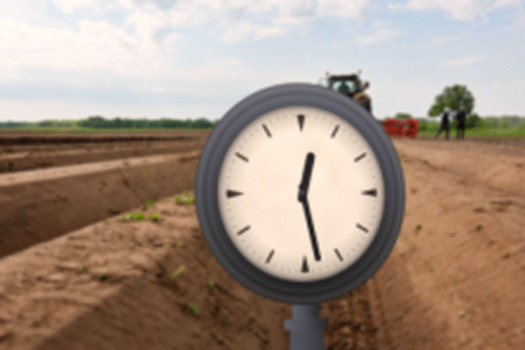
12:28
